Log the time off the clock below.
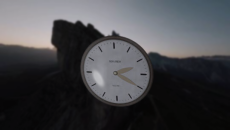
2:20
